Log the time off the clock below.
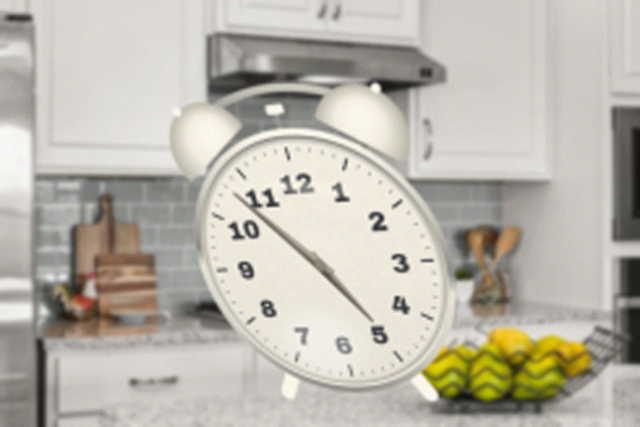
4:53
